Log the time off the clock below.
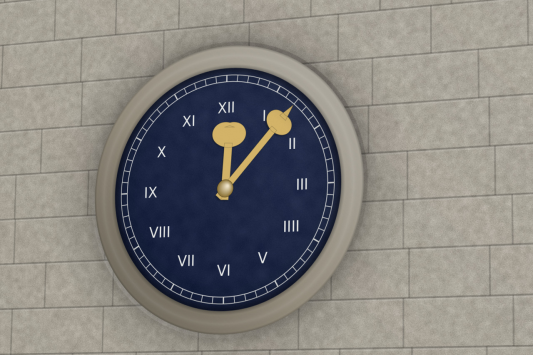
12:07
